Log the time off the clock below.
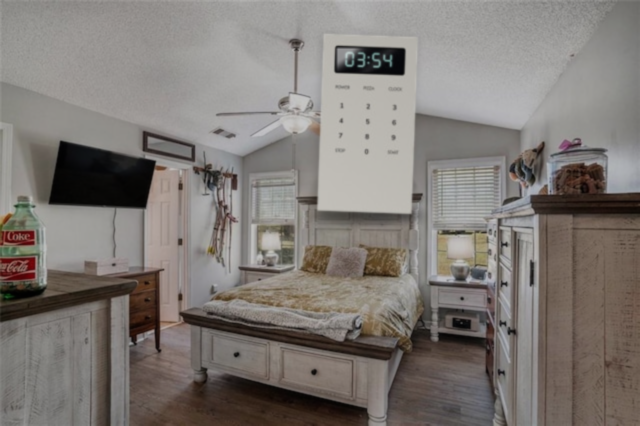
3:54
